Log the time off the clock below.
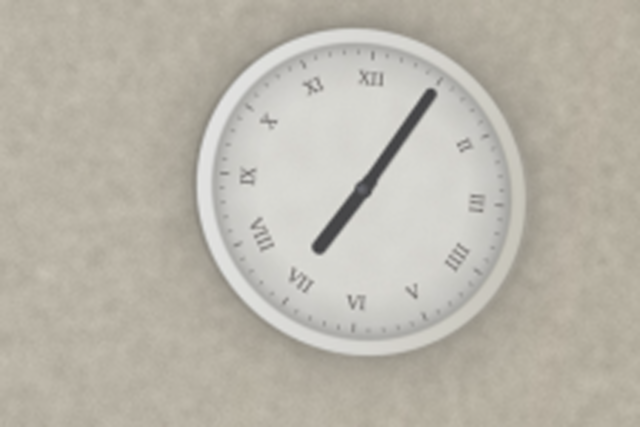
7:05
